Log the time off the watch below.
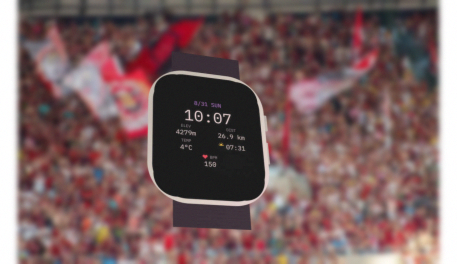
10:07
